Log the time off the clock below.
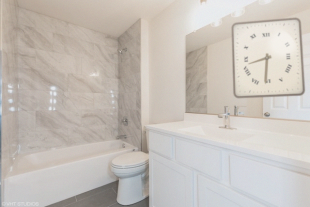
8:31
